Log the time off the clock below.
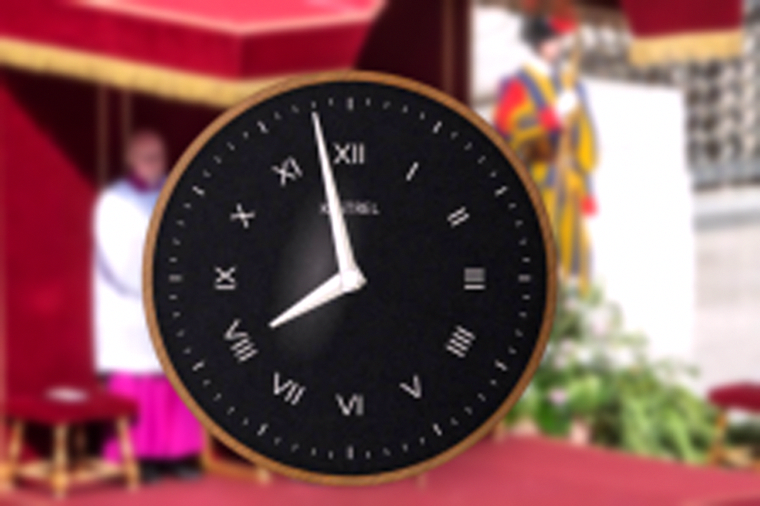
7:58
